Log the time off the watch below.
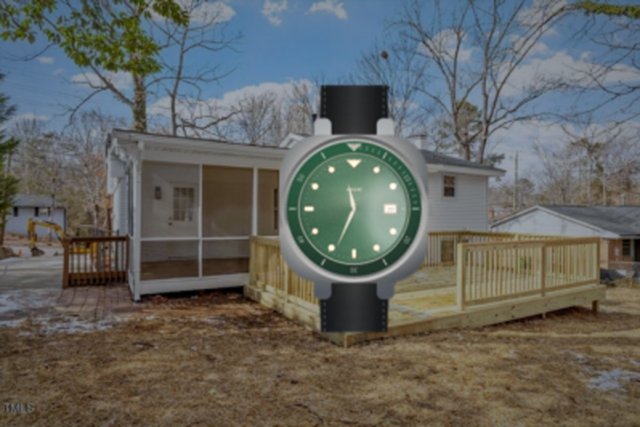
11:34
